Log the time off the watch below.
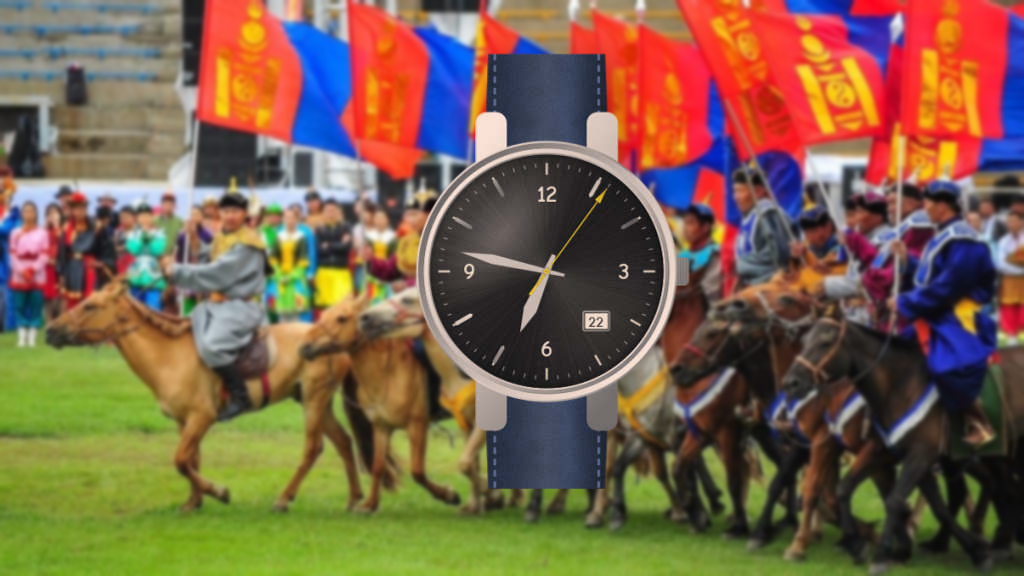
6:47:06
